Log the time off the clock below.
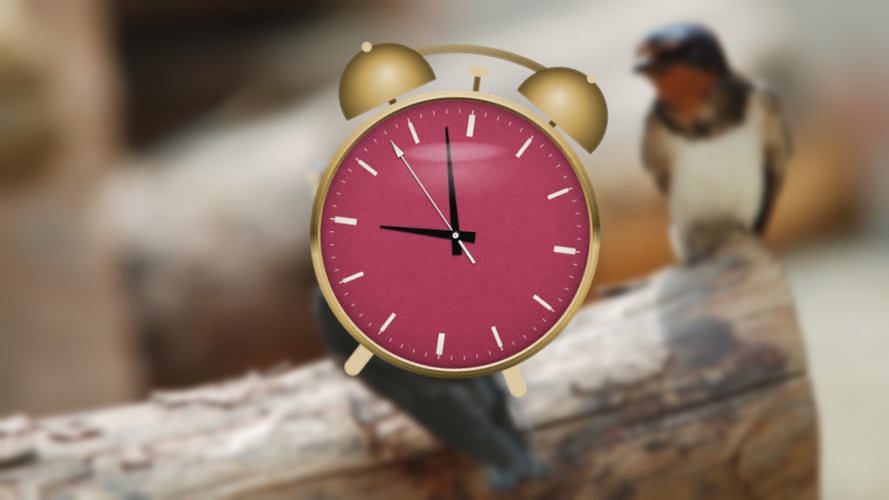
8:57:53
